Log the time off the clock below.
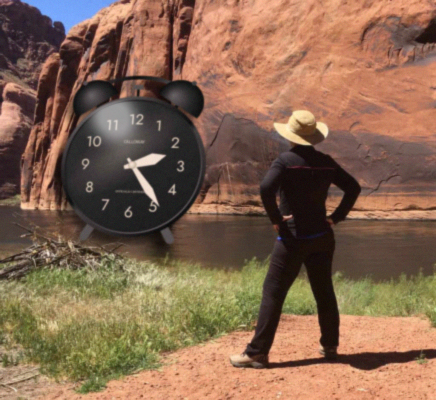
2:24
